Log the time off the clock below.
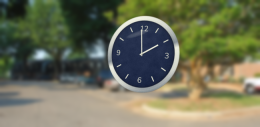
1:59
